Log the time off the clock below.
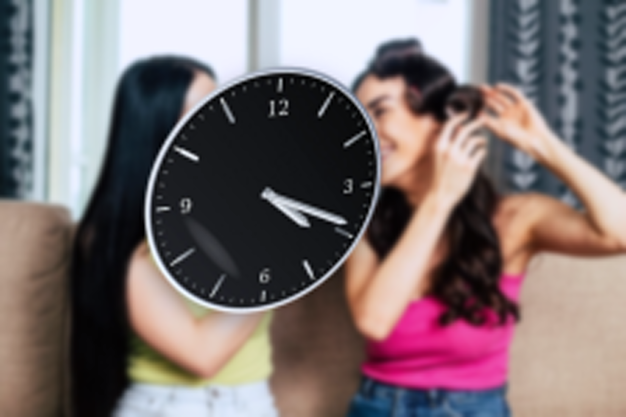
4:19
